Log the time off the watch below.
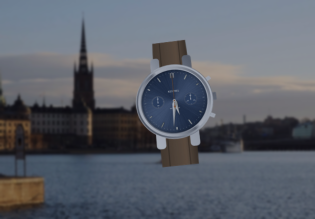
5:31
